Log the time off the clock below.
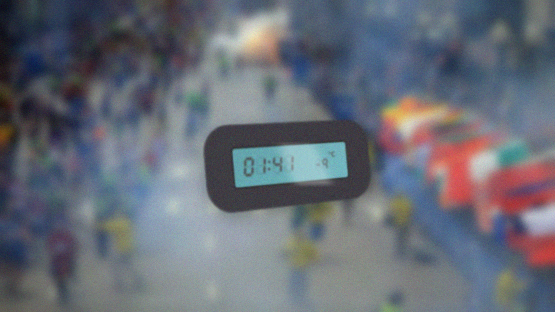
1:41
